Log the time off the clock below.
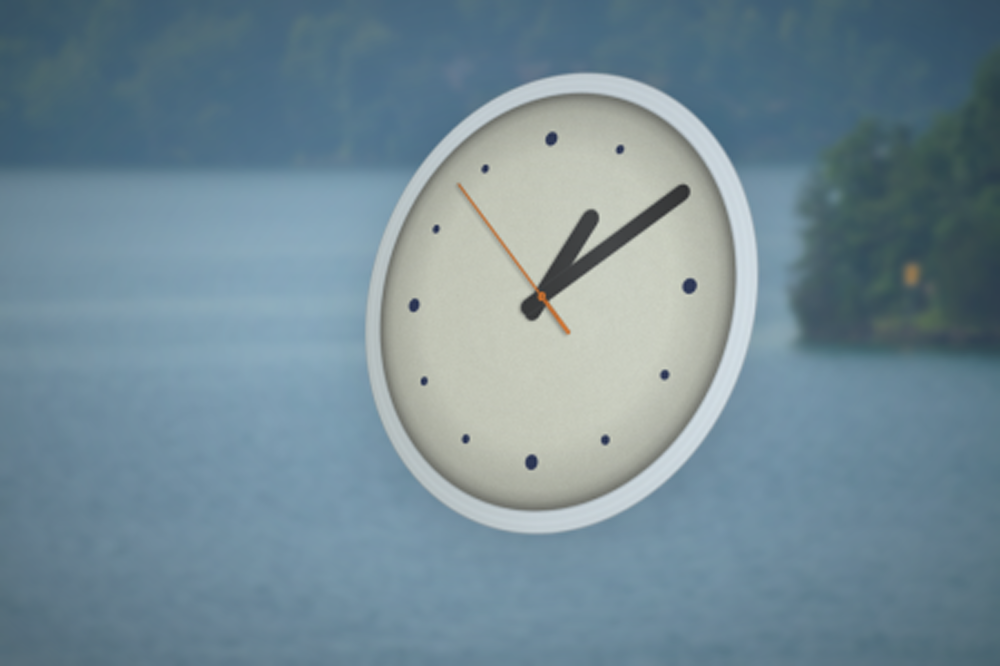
1:09:53
